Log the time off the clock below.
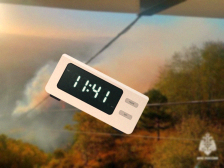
11:41
